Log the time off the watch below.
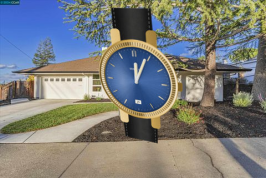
12:04
